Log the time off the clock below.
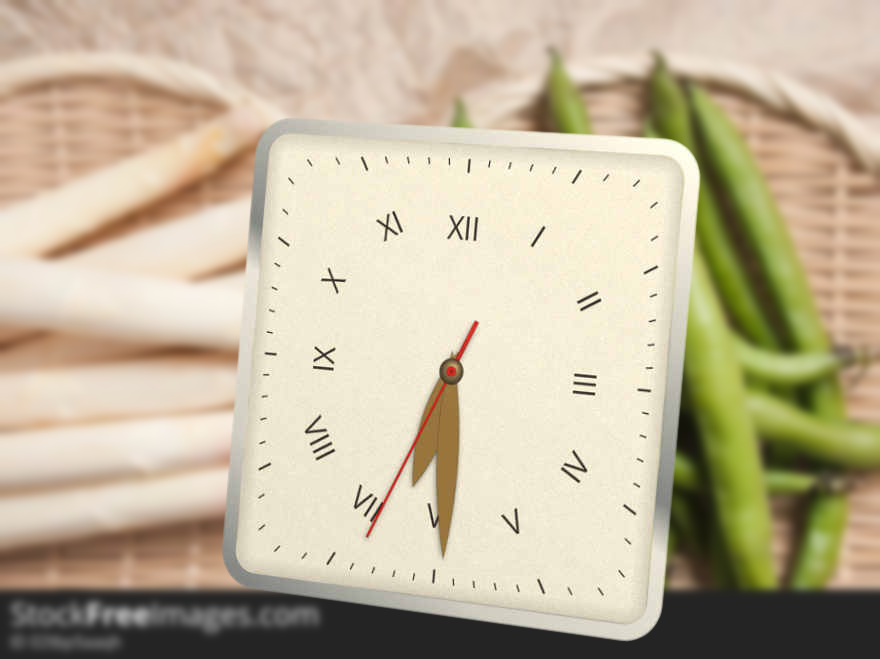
6:29:34
